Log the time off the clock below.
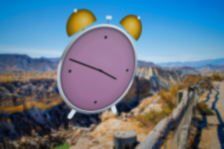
3:48
